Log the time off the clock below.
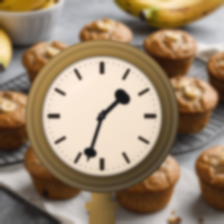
1:33
